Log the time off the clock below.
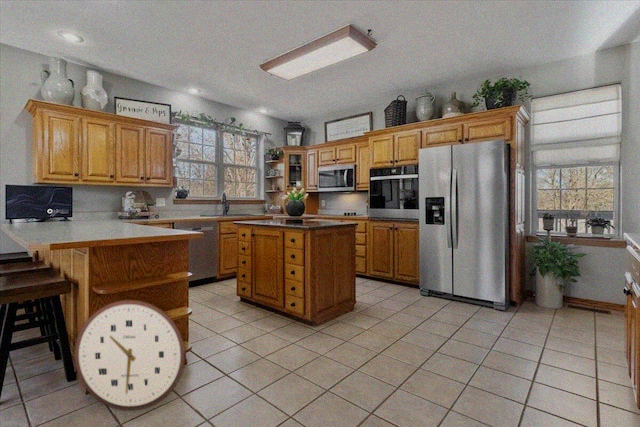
10:31
